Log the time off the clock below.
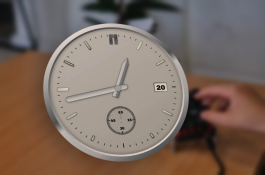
12:43
